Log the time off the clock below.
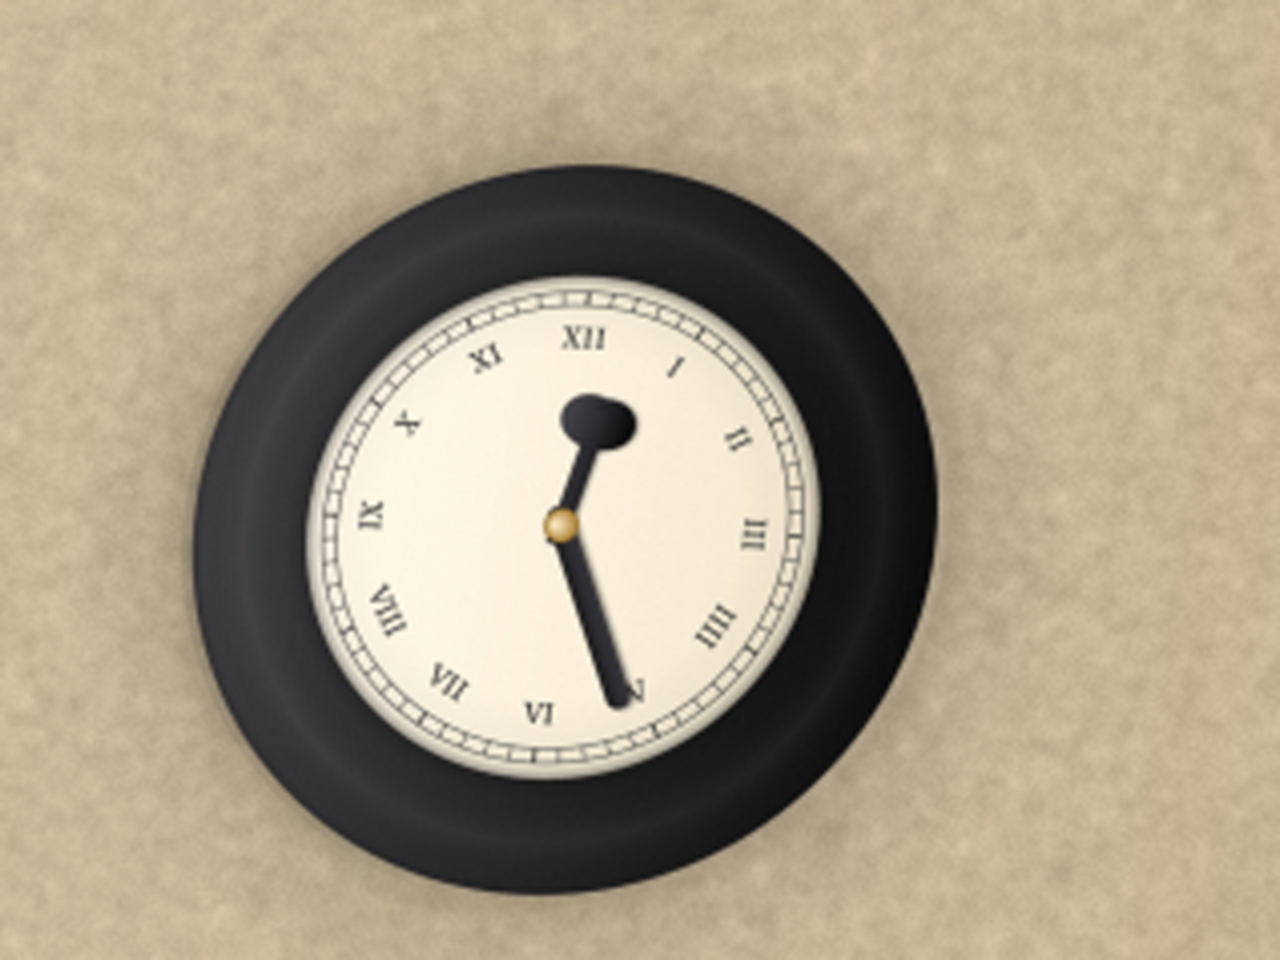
12:26
